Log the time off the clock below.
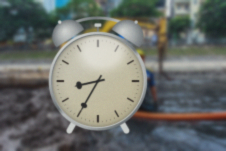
8:35
